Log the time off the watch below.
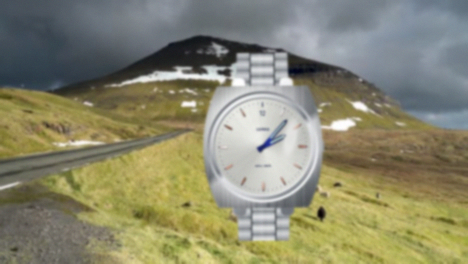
2:07
